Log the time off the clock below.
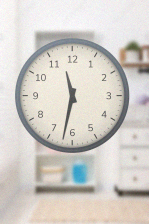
11:32
